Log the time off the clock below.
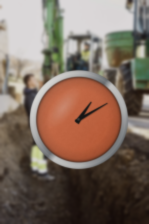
1:10
